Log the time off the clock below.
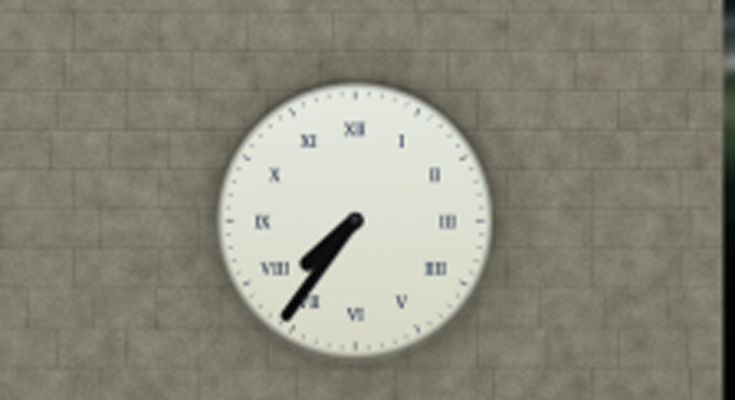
7:36
